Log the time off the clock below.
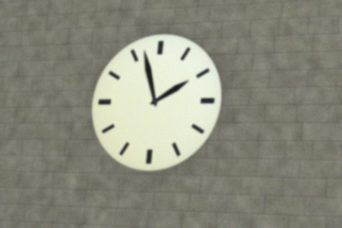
1:57
